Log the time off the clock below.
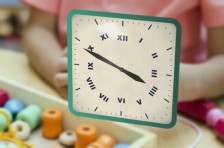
3:49
